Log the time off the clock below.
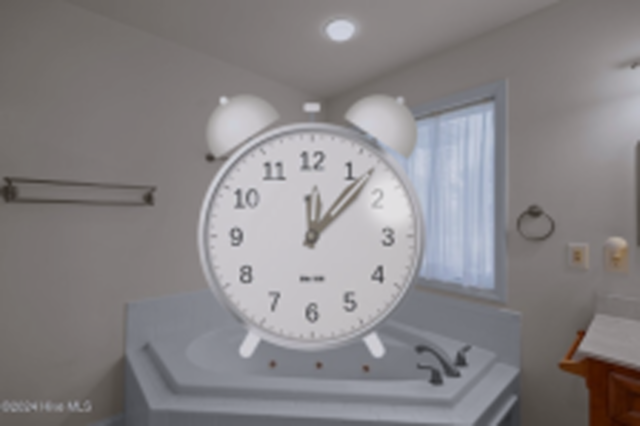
12:07
